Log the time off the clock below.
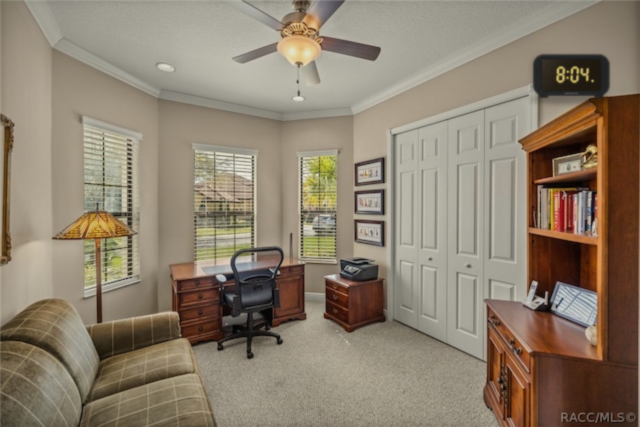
8:04
